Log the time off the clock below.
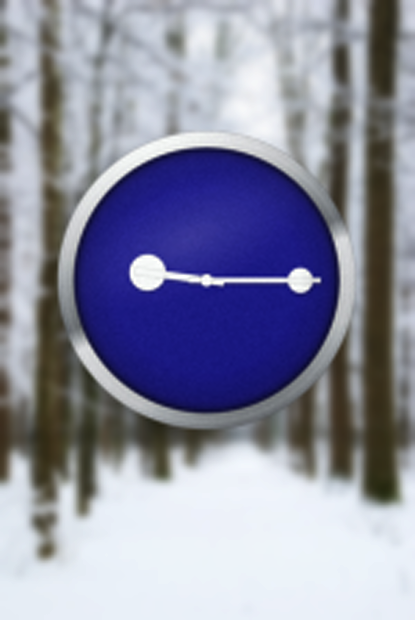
9:15
